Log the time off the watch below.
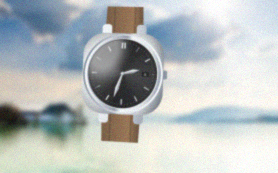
2:33
